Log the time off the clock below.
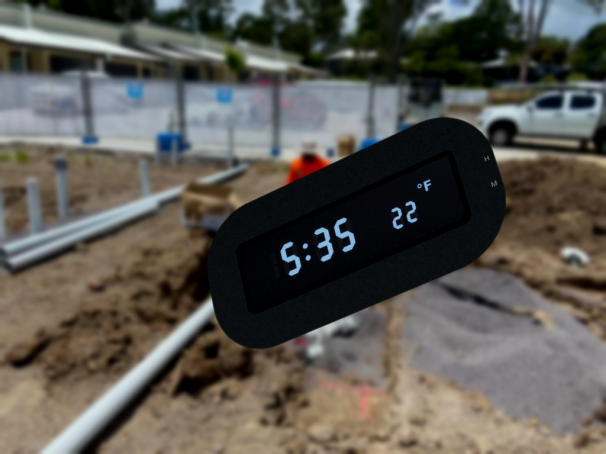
5:35
